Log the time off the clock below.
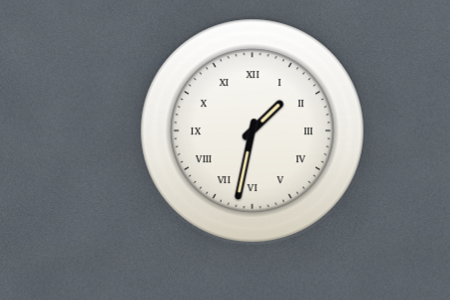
1:32
